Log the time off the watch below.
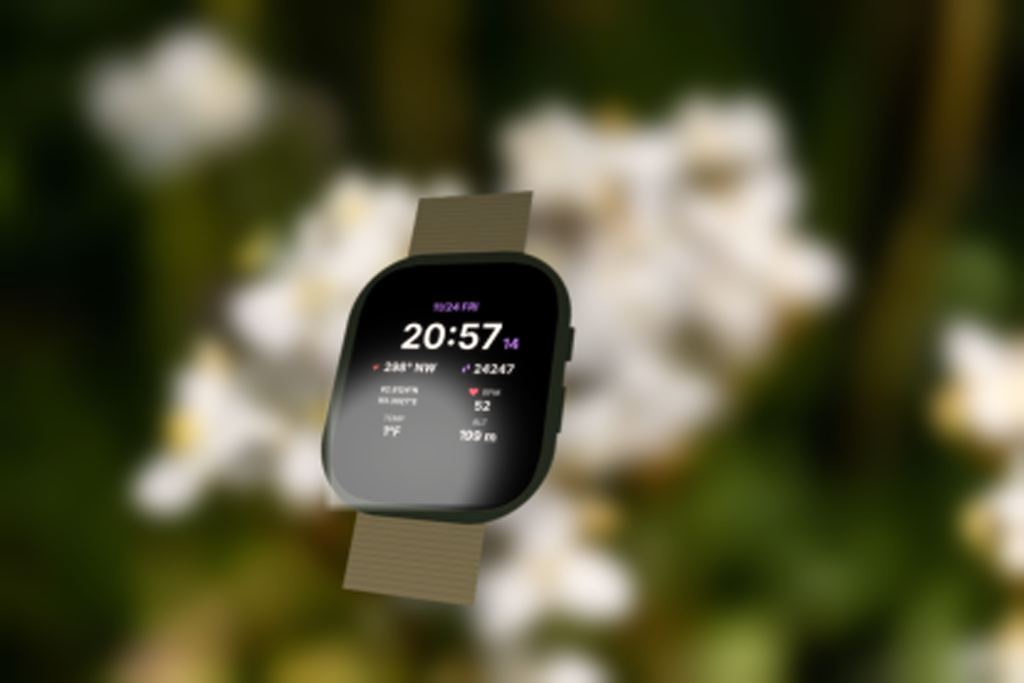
20:57
